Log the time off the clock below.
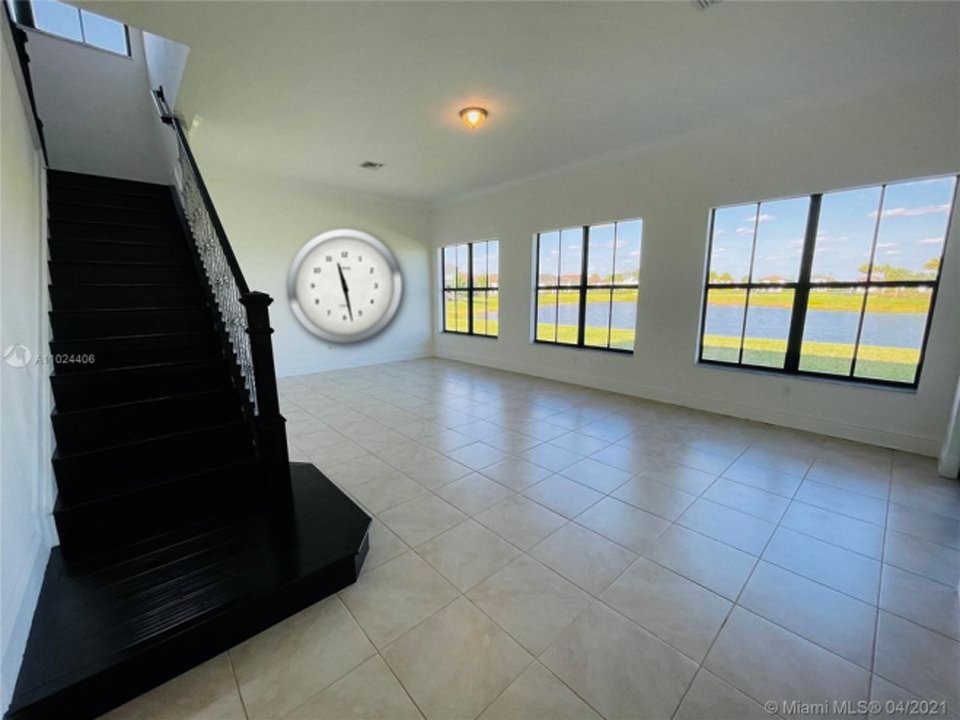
11:28
